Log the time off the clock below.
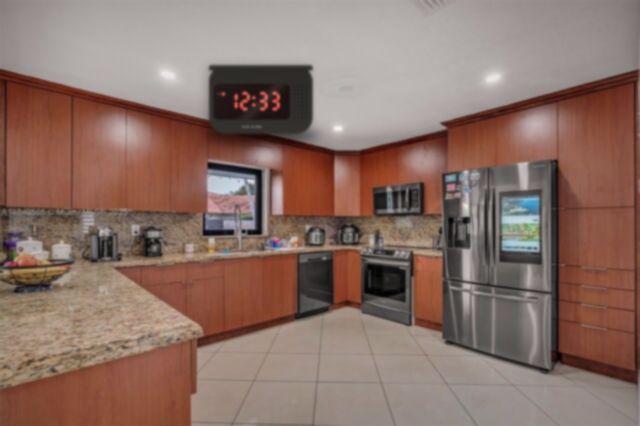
12:33
